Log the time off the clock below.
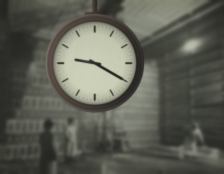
9:20
